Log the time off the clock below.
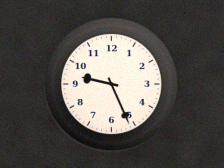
9:26
